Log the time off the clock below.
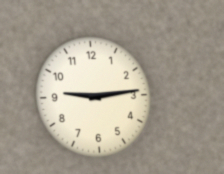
9:14
